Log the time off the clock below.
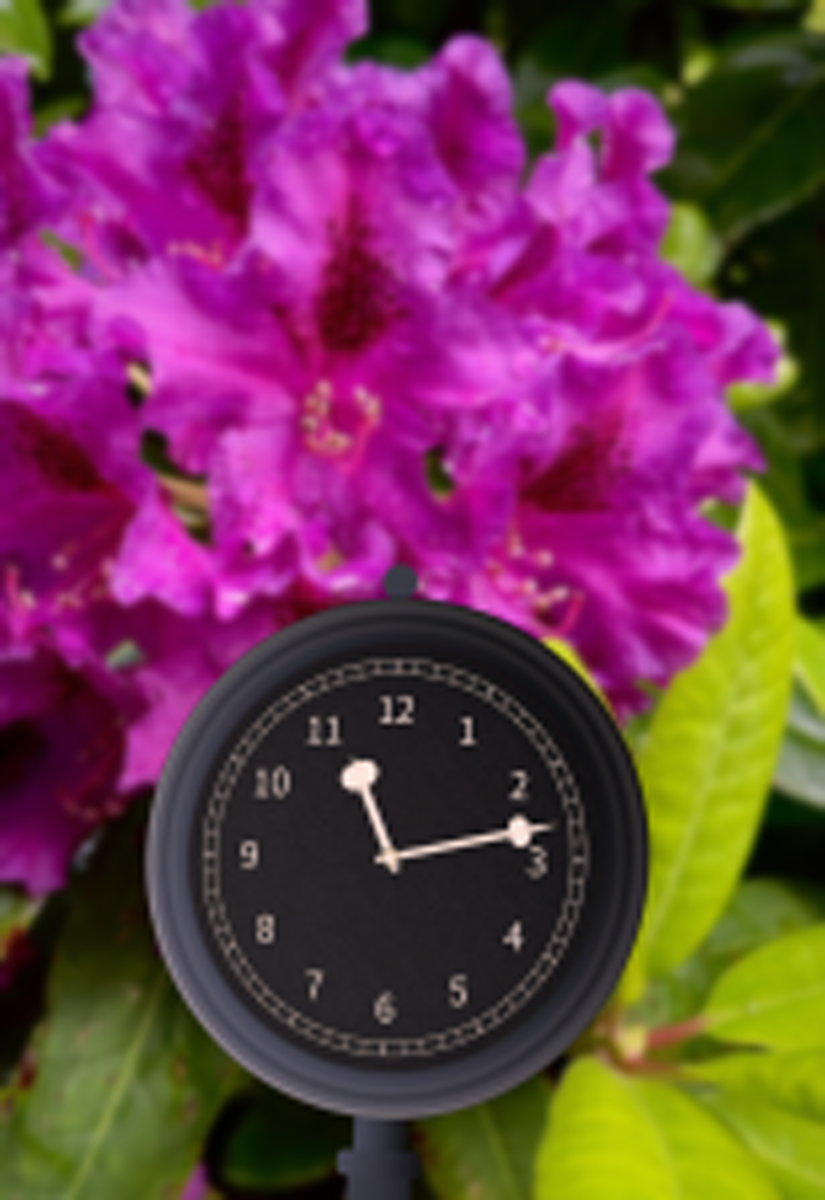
11:13
